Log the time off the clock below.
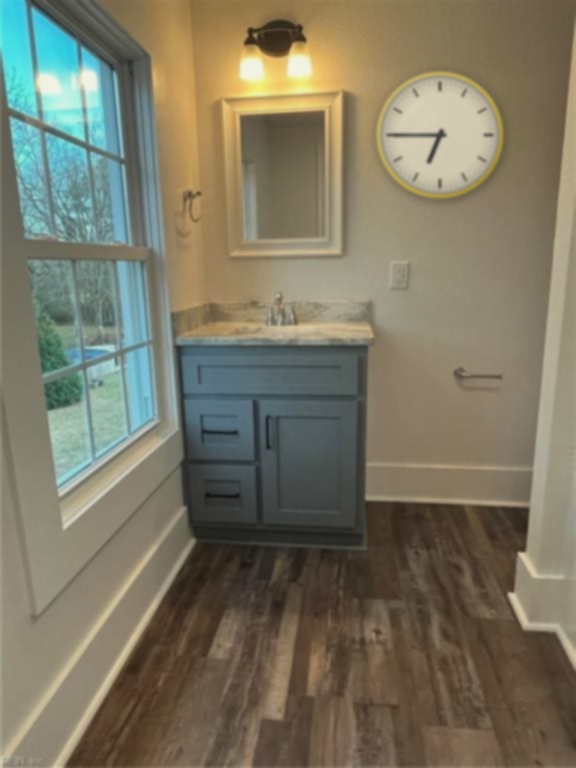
6:45
